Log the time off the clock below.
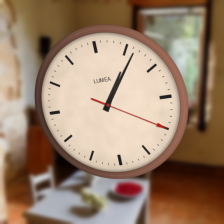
1:06:20
